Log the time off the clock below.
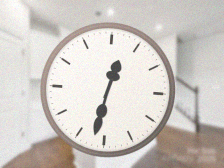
12:32
